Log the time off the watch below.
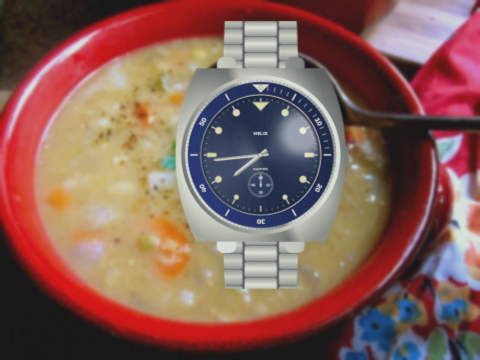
7:44
